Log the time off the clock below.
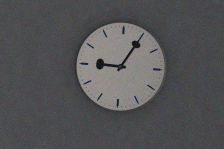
9:05
